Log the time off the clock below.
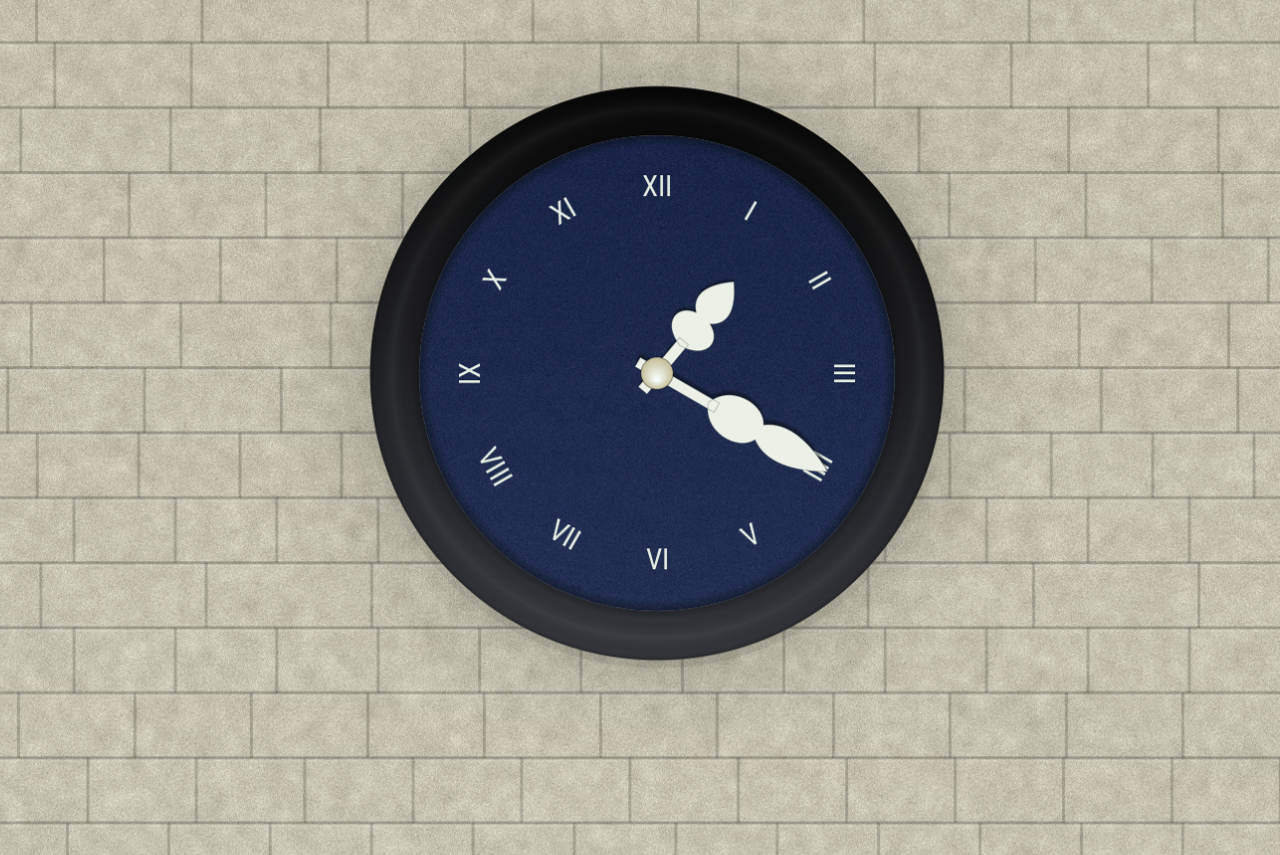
1:20
